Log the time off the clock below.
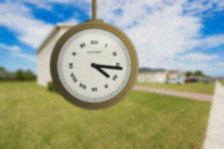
4:16
